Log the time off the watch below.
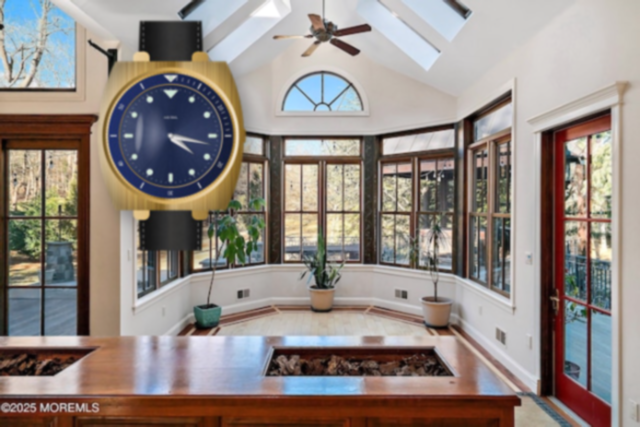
4:17
